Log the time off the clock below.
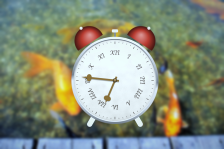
6:46
